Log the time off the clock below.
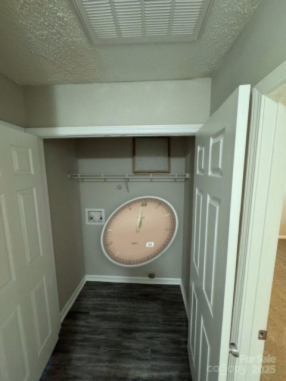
11:59
